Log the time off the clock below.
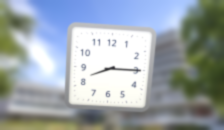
8:15
